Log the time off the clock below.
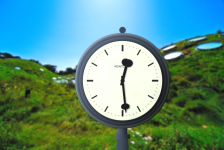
12:29
